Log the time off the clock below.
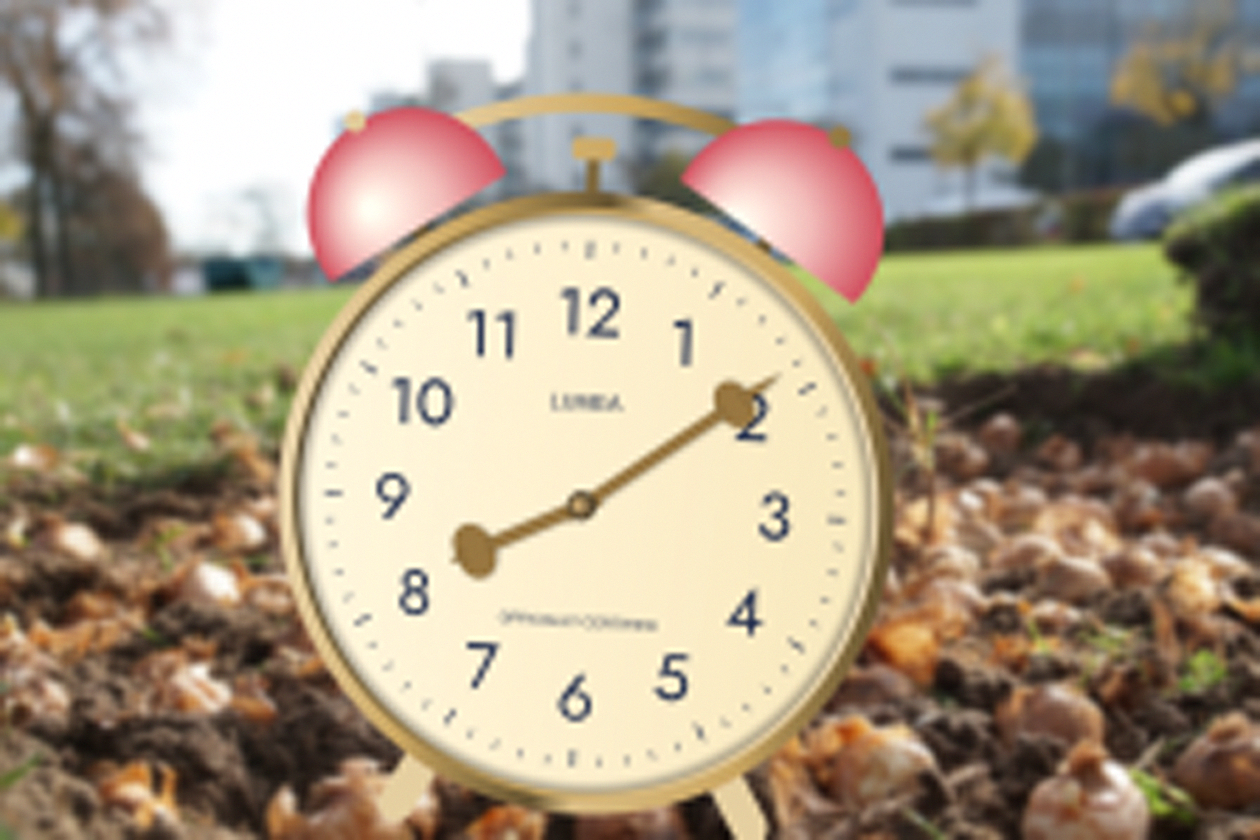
8:09
